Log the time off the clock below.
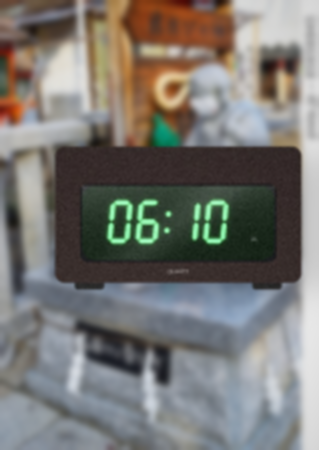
6:10
